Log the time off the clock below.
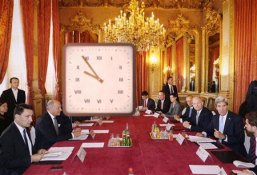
9:54
